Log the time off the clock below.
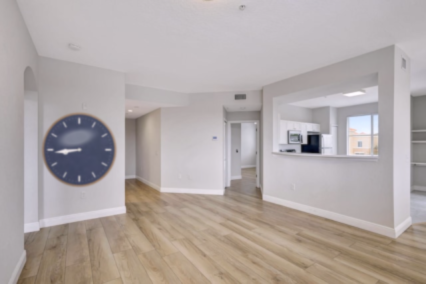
8:44
